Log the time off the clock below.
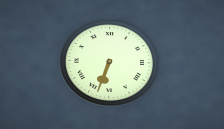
6:33
